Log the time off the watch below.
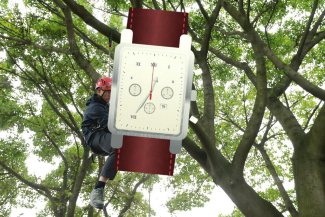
12:35
